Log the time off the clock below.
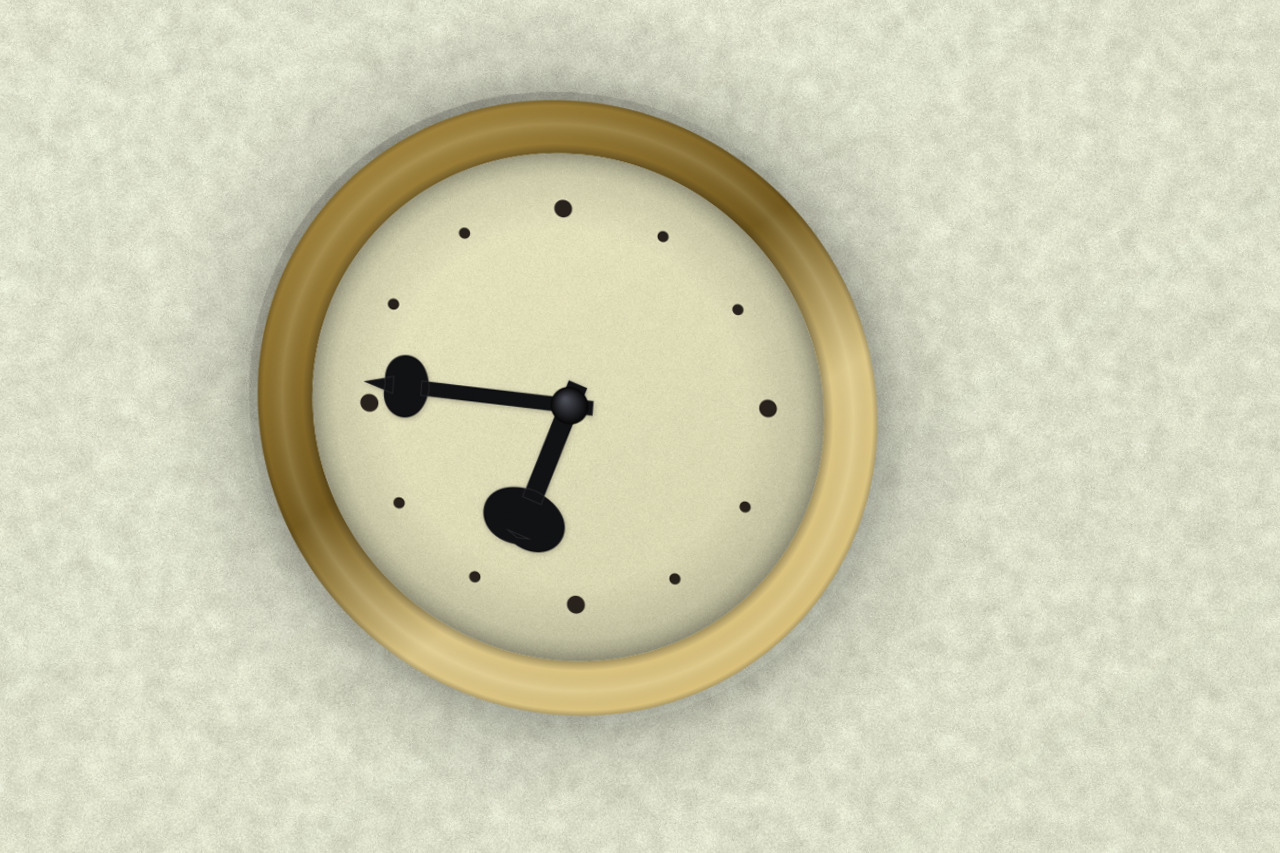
6:46
